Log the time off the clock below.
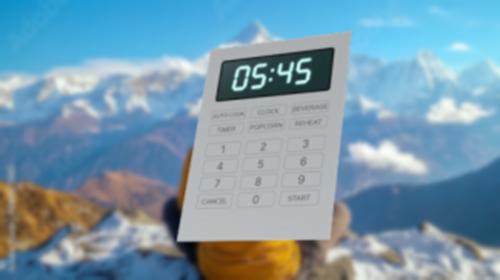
5:45
